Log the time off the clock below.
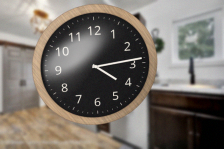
4:14
